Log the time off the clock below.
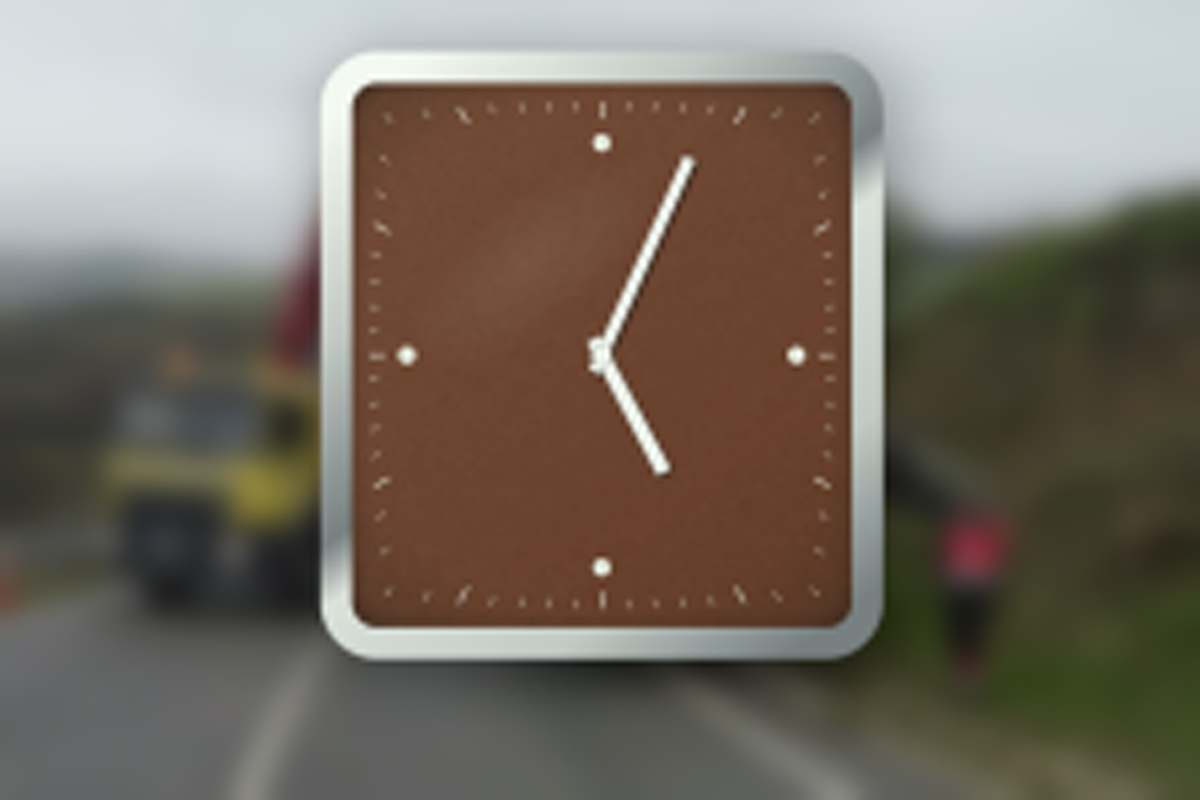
5:04
